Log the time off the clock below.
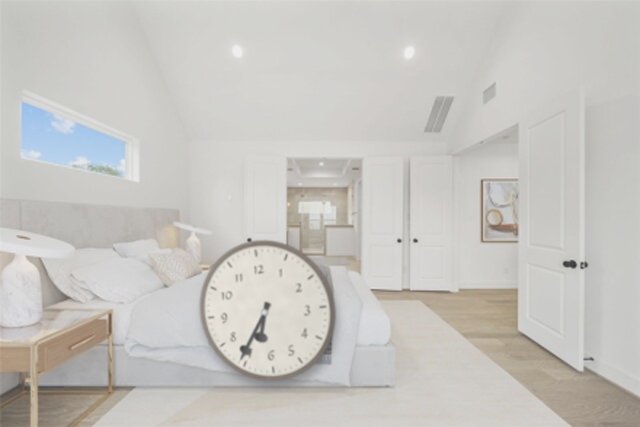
6:36
